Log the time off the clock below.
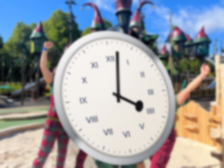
4:02
